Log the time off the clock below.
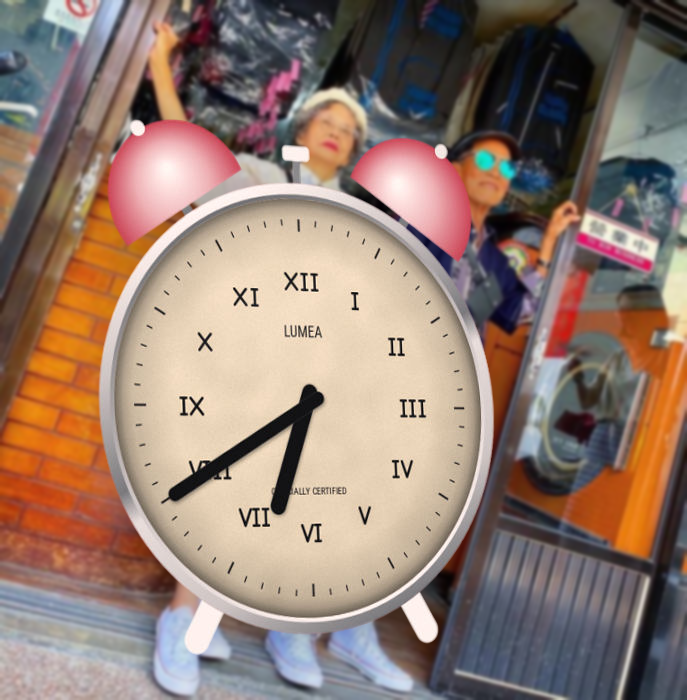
6:40
